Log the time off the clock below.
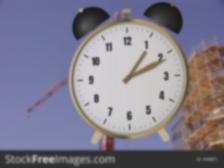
1:11
